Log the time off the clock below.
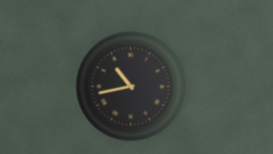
10:43
